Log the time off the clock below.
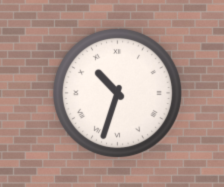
10:33
